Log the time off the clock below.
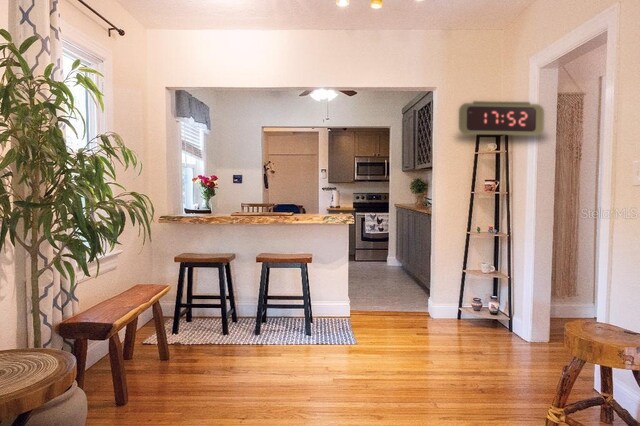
17:52
